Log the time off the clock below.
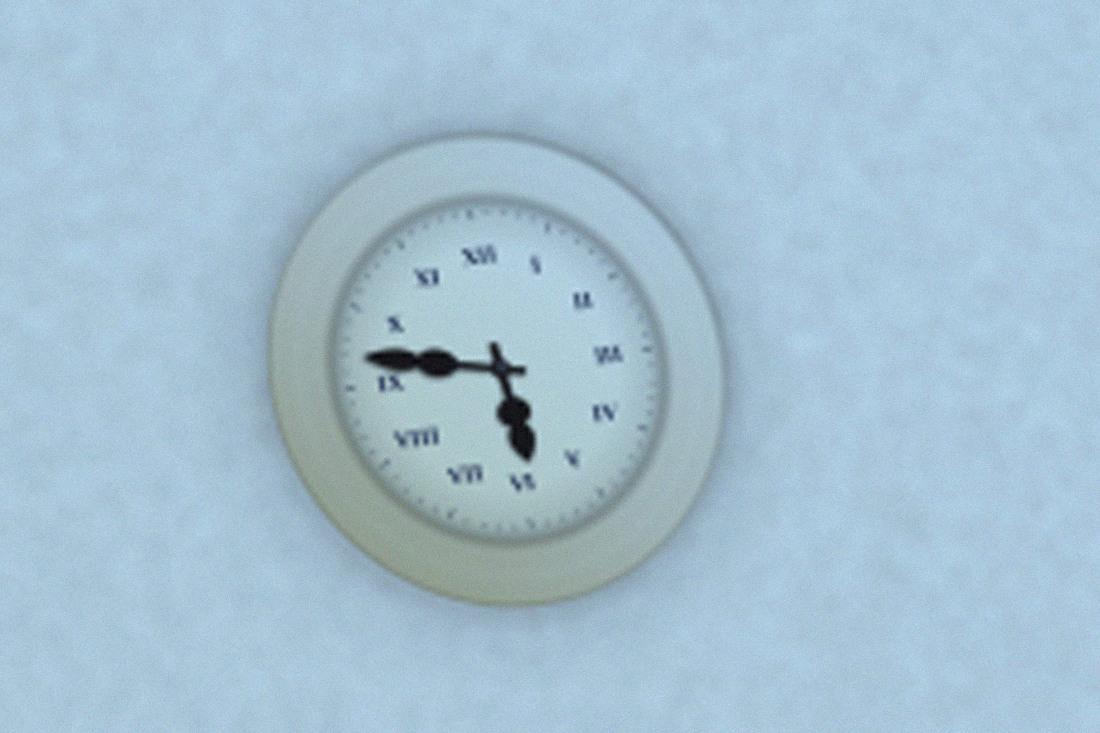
5:47
